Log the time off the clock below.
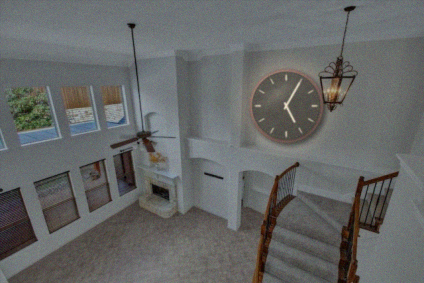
5:05
